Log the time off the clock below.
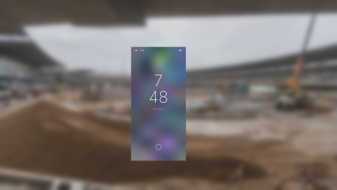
7:48
